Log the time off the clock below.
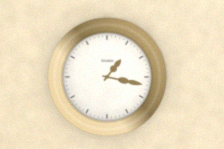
1:17
